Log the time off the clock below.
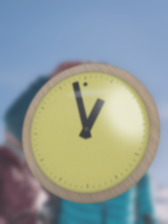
12:58
